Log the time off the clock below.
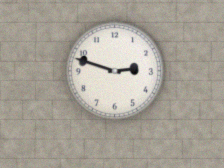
2:48
